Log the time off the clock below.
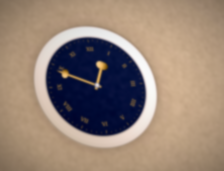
12:49
